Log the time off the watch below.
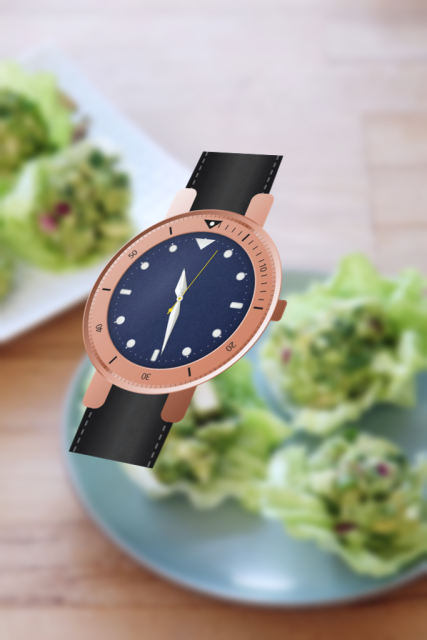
11:29:03
